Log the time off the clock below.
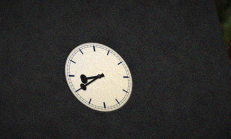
8:40
